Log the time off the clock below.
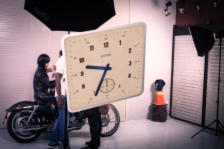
9:34
